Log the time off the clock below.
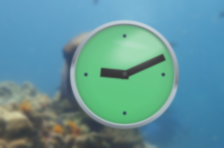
9:11
